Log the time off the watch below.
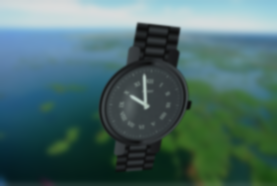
9:58
